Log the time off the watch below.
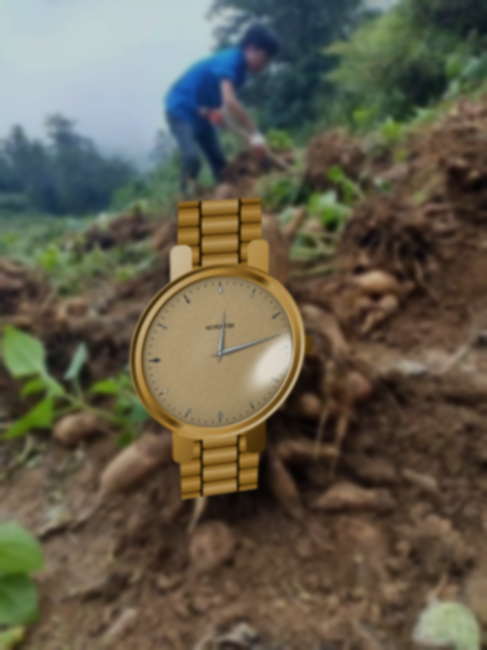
12:13
